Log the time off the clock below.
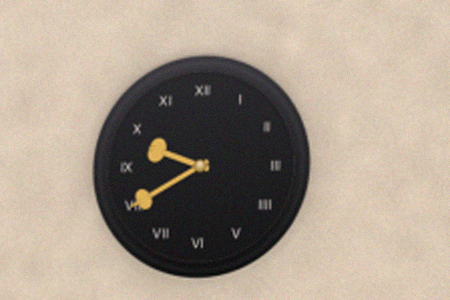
9:40
